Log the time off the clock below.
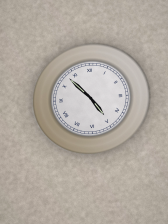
4:53
